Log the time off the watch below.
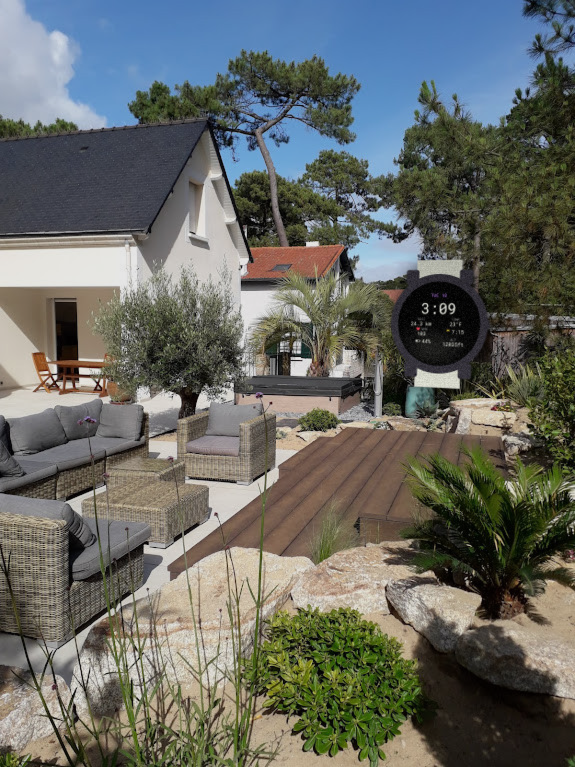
3:09
